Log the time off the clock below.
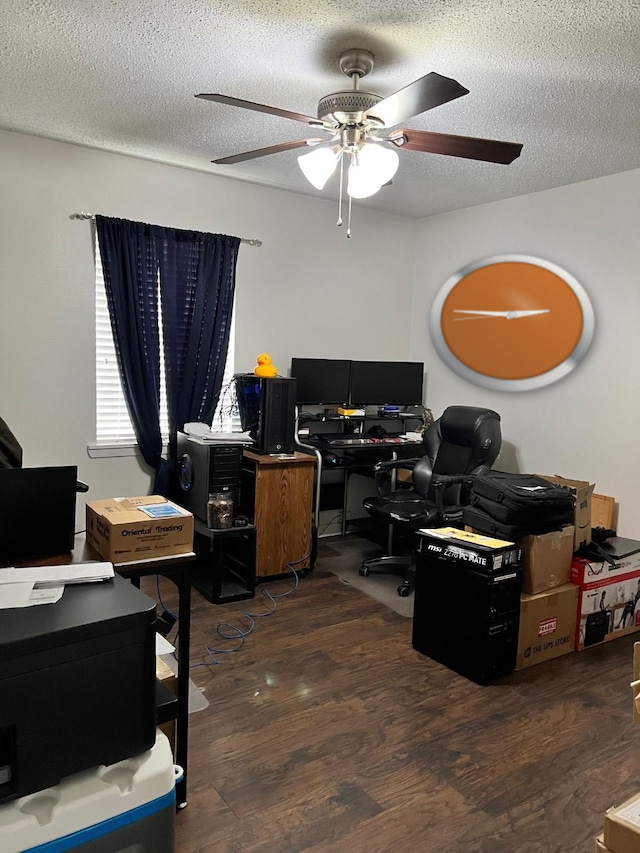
2:45:44
